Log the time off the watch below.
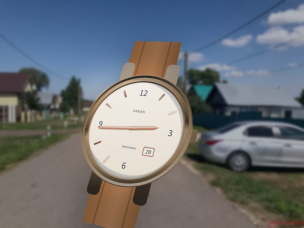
2:44
